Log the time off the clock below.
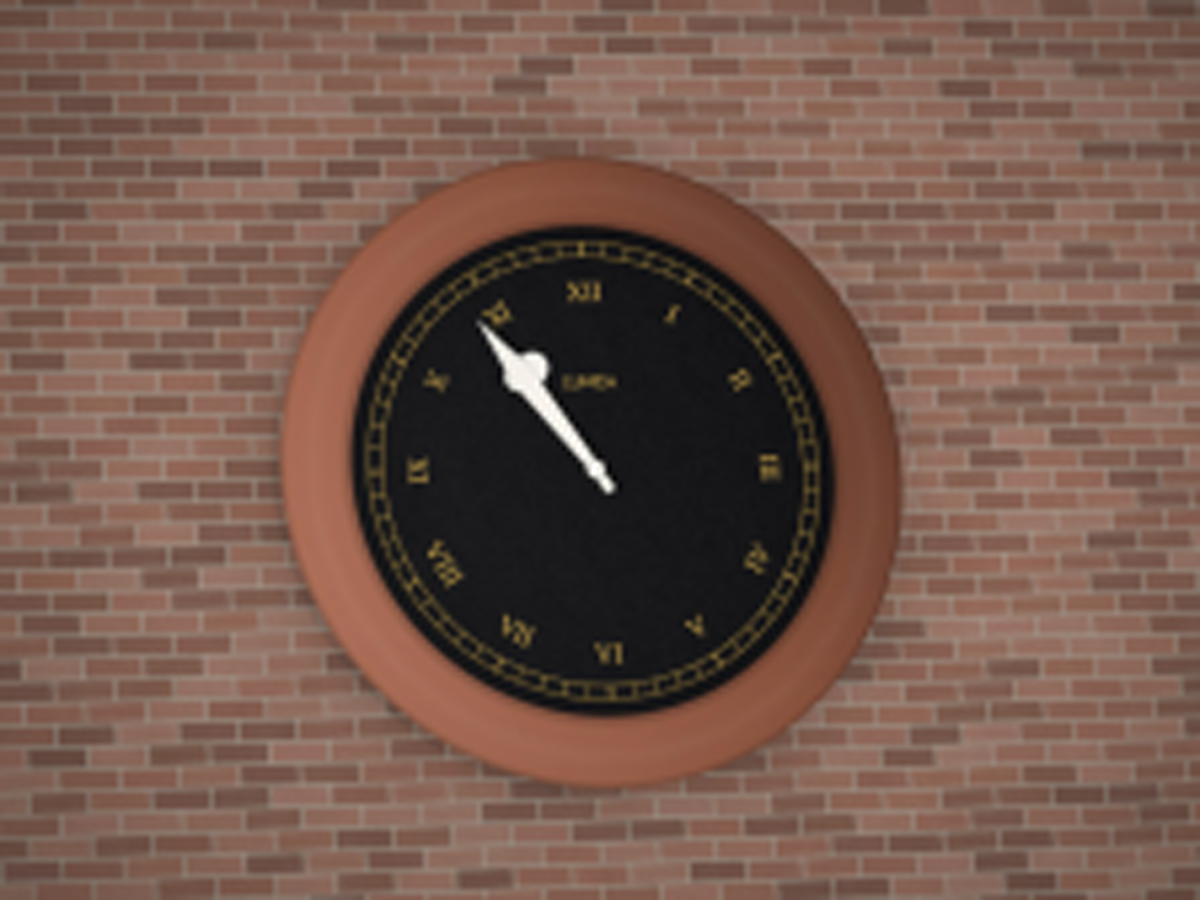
10:54
